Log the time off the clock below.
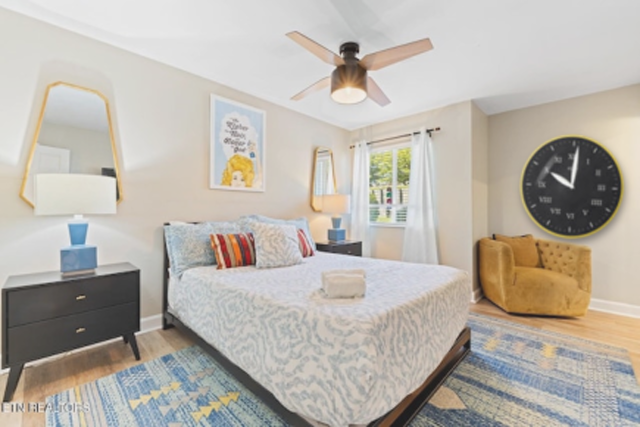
10:01
